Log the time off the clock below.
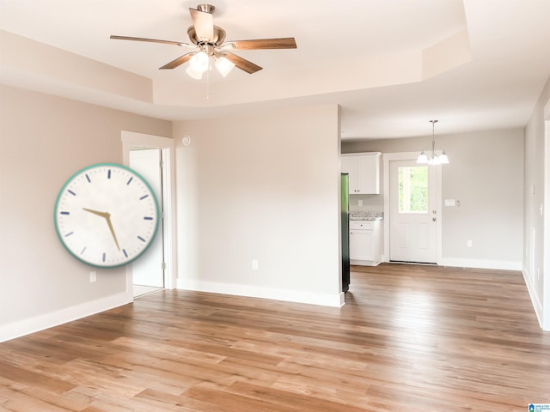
9:26
